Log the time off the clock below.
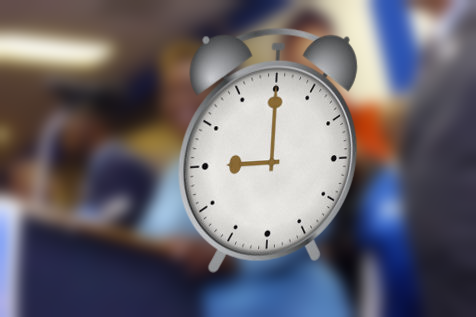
9:00
